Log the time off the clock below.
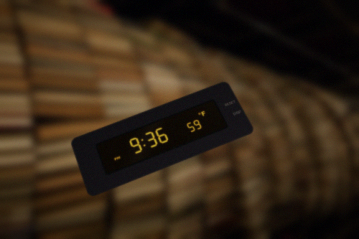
9:36
